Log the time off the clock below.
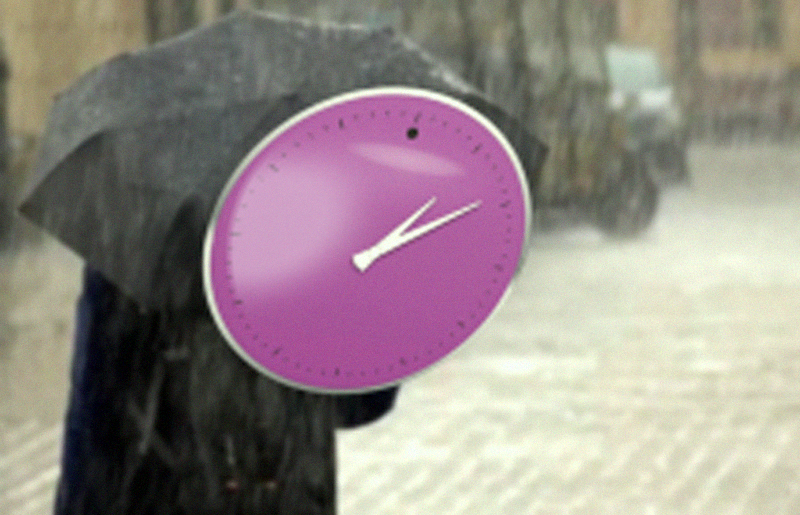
1:09
